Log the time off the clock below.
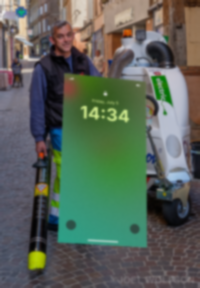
14:34
